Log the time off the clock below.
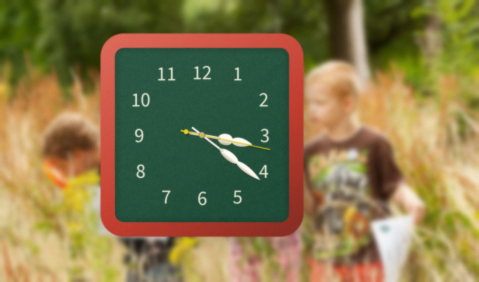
3:21:17
